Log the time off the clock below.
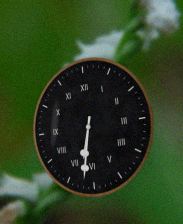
6:32
